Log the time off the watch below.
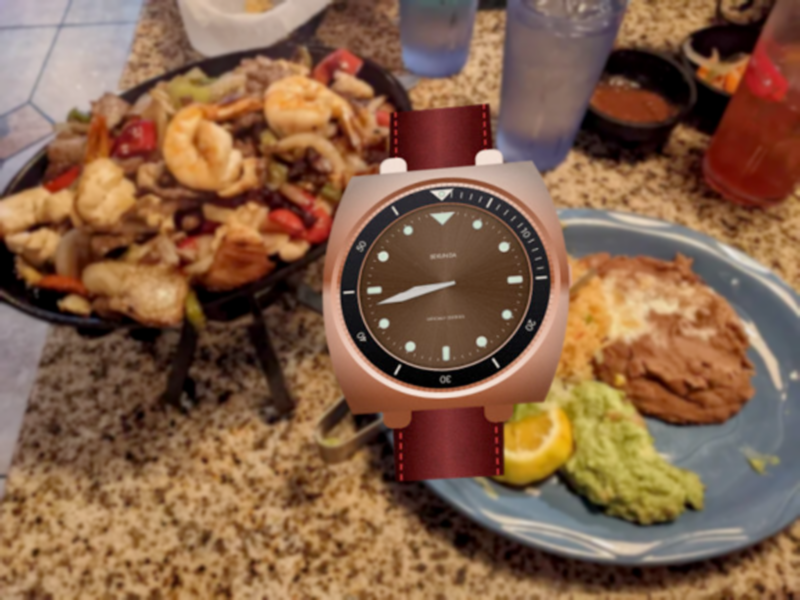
8:43
